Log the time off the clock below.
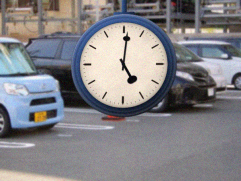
5:01
